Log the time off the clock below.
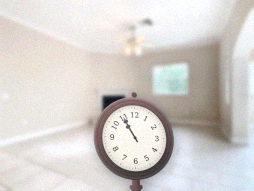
10:55
